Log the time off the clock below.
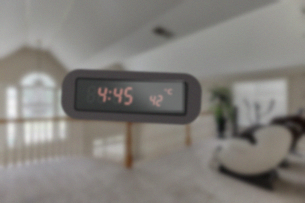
4:45
